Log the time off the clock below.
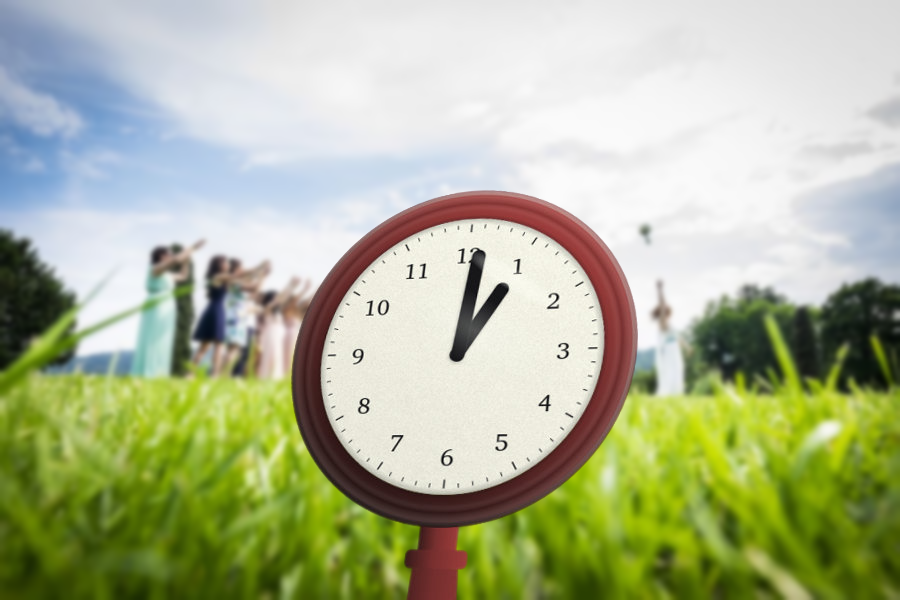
1:01
